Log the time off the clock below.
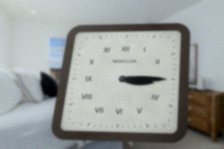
3:15
